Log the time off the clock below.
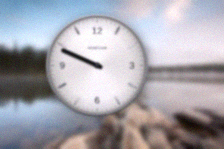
9:49
